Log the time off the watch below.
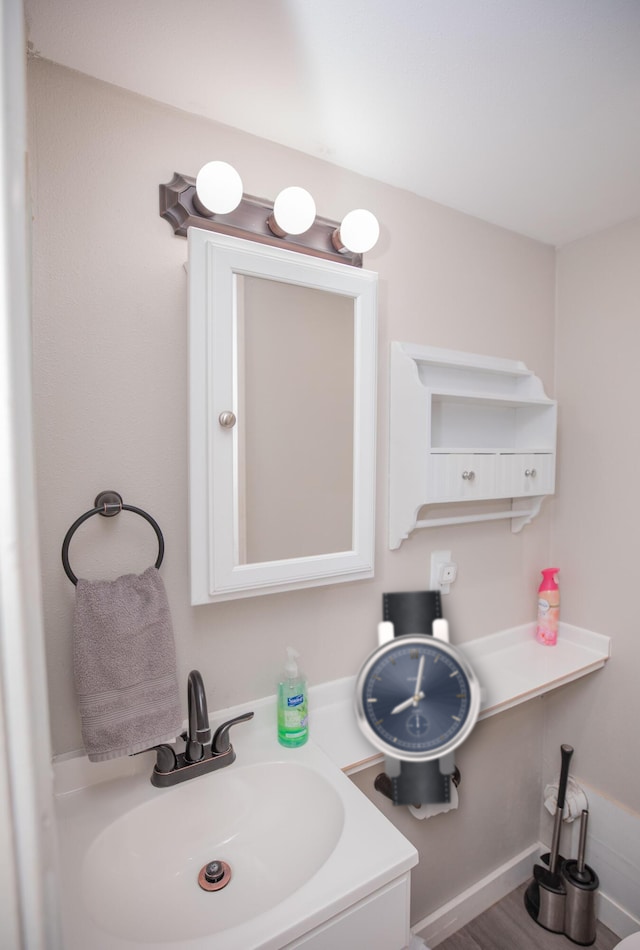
8:02
